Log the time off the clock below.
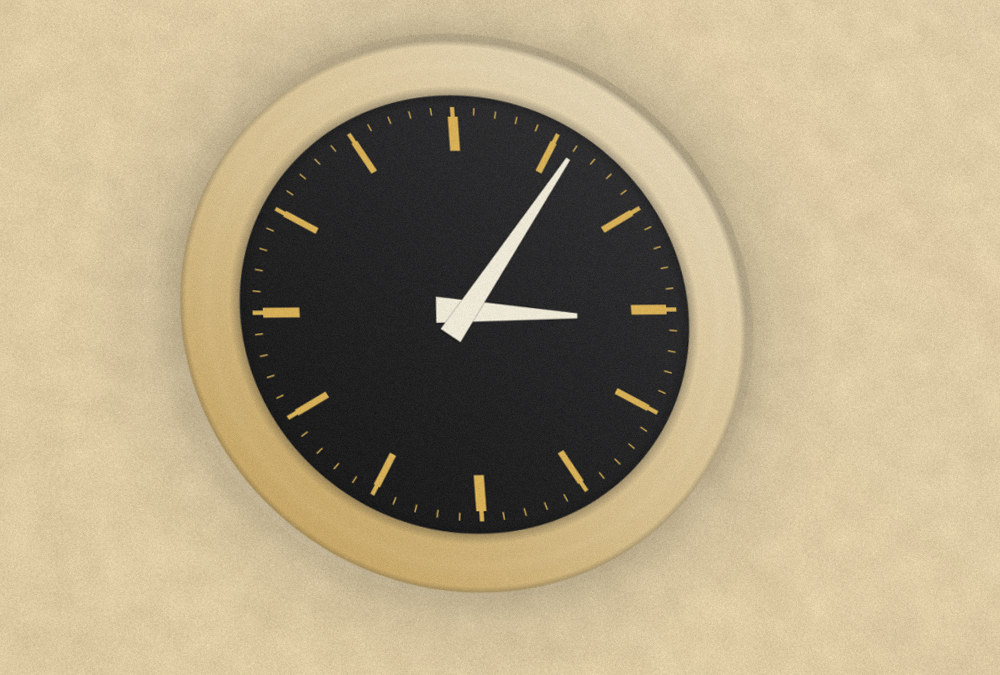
3:06
